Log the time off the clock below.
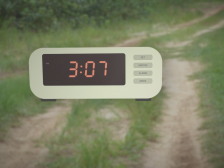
3:07
